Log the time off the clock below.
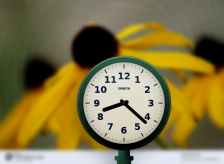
8:22
